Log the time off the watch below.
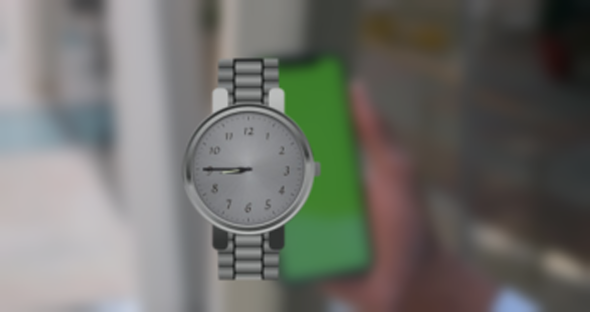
8:45
